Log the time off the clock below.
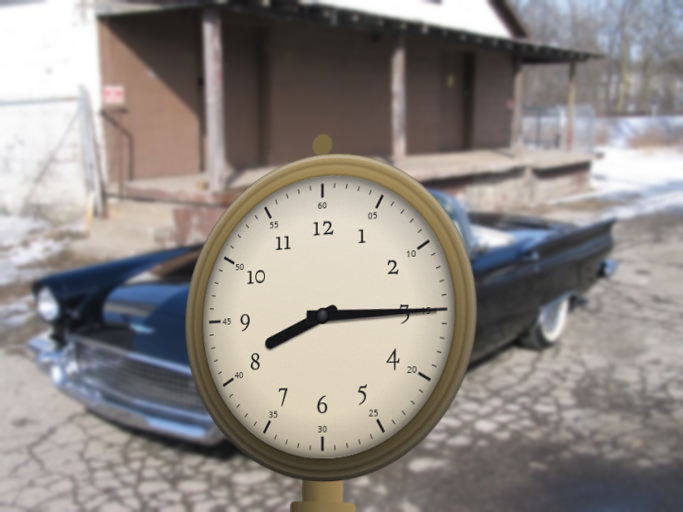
8:15
